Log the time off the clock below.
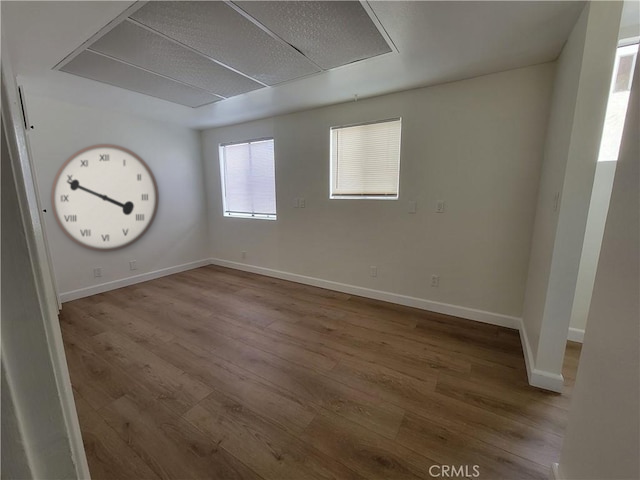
3:49
